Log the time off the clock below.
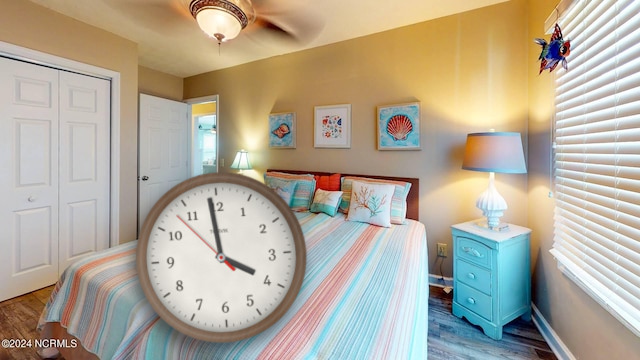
3:58:53
